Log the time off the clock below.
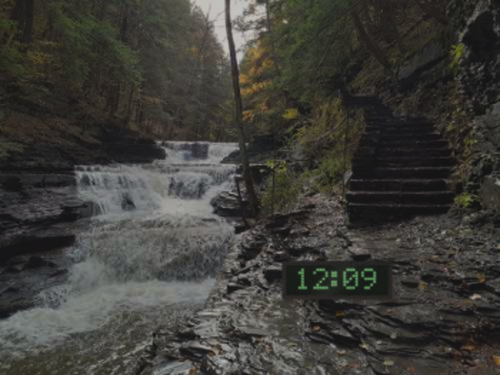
12:09
